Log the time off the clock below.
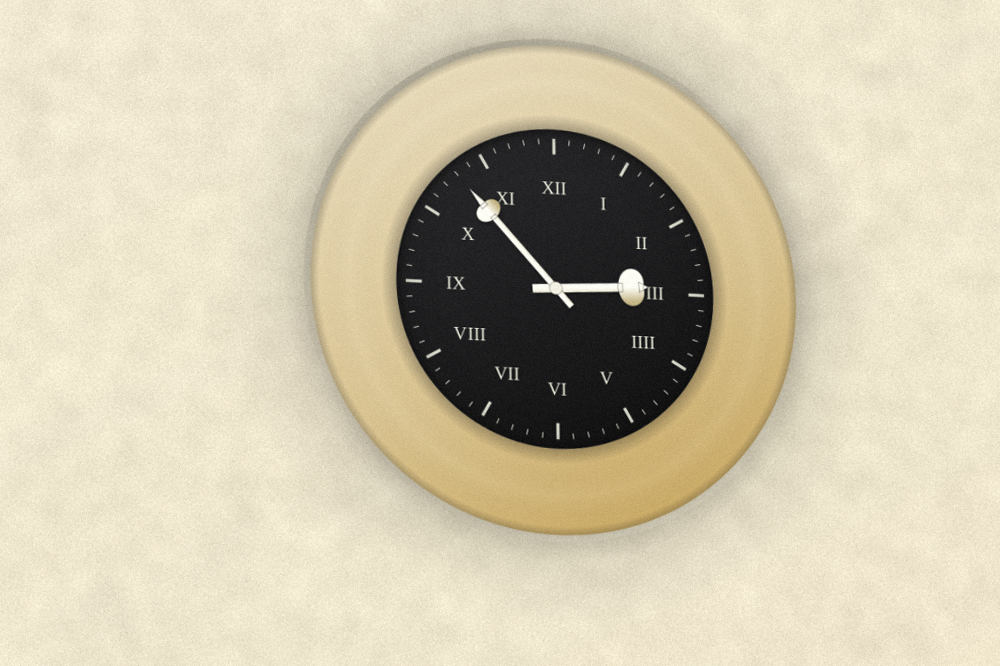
2:53
